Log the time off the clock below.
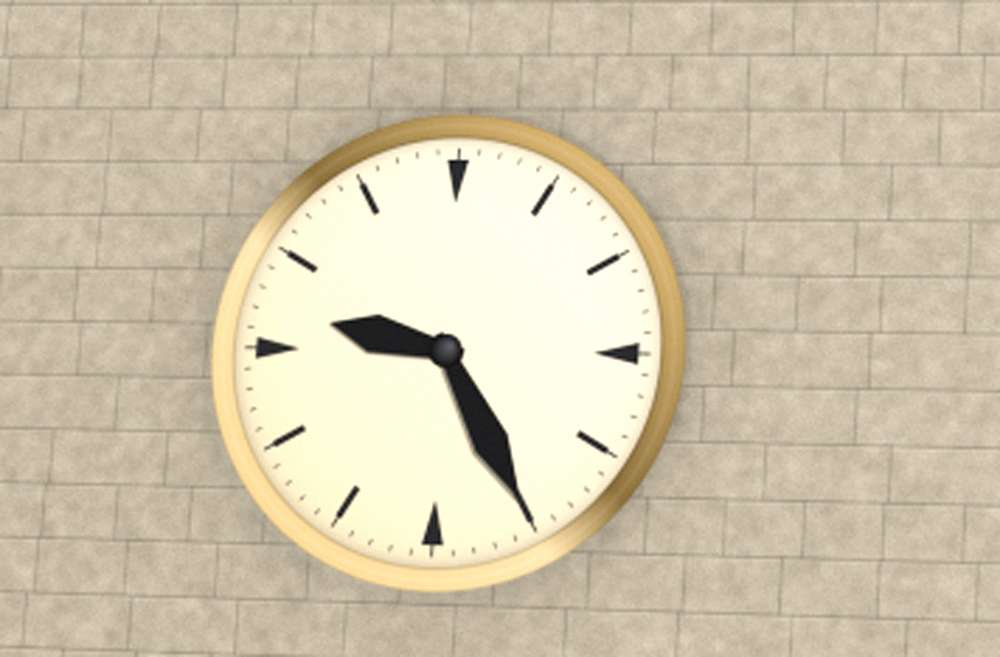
9:25
